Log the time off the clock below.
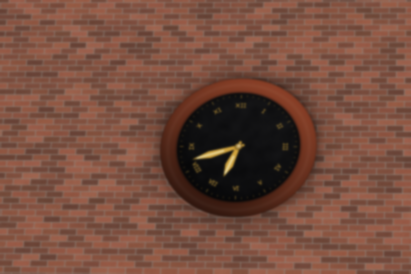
6:42
